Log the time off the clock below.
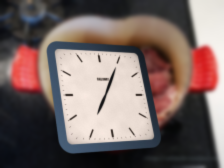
7:05
